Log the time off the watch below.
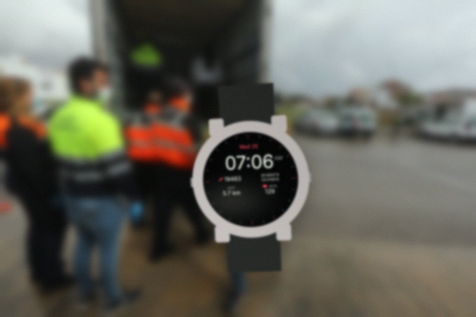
7:06
